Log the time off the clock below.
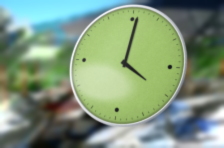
4:01
